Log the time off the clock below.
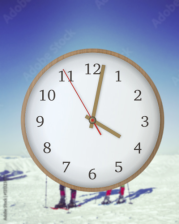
4:01:55
